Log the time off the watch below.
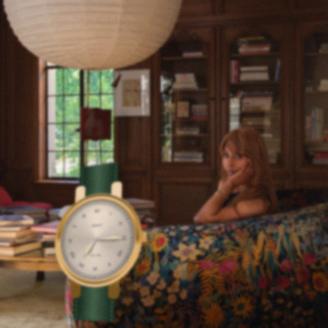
7:15
